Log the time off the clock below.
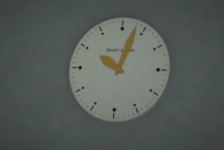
10:03
